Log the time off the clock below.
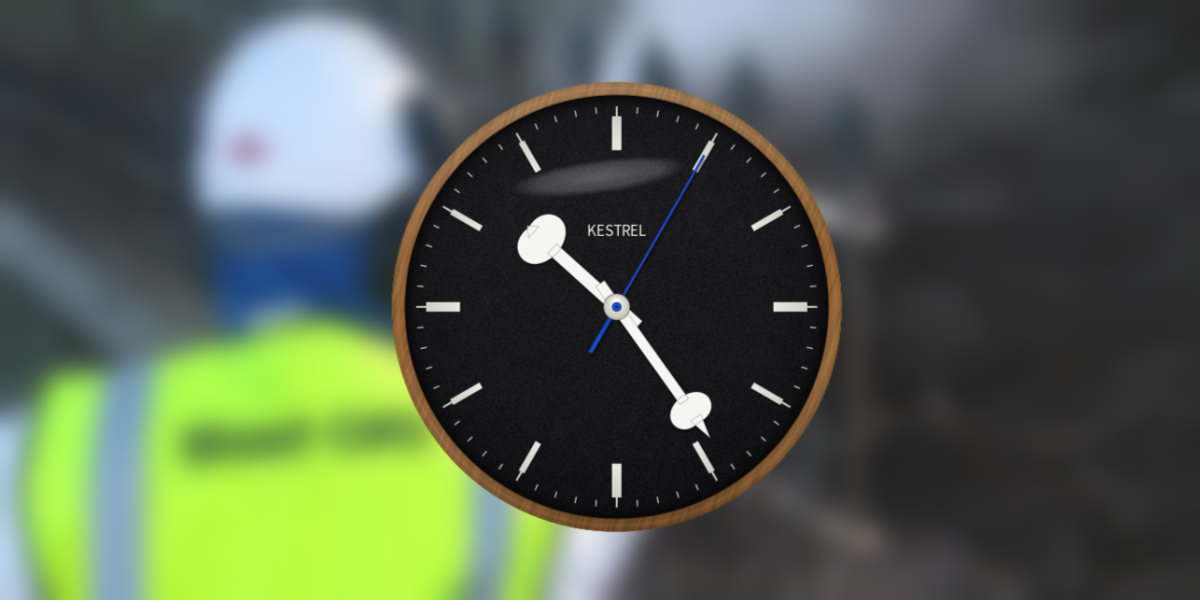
10:24:05
